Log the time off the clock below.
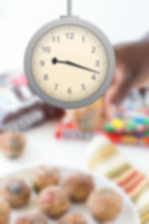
9:18
